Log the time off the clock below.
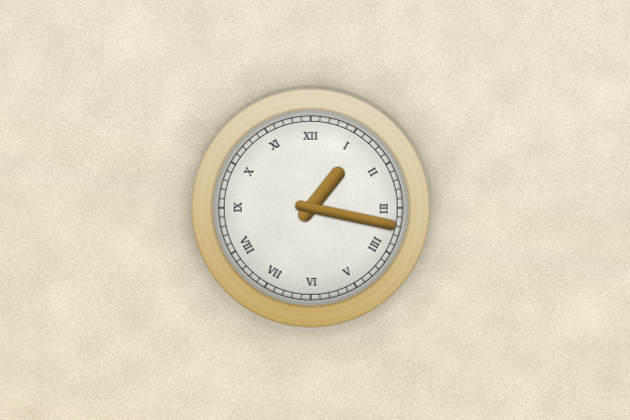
1:17
